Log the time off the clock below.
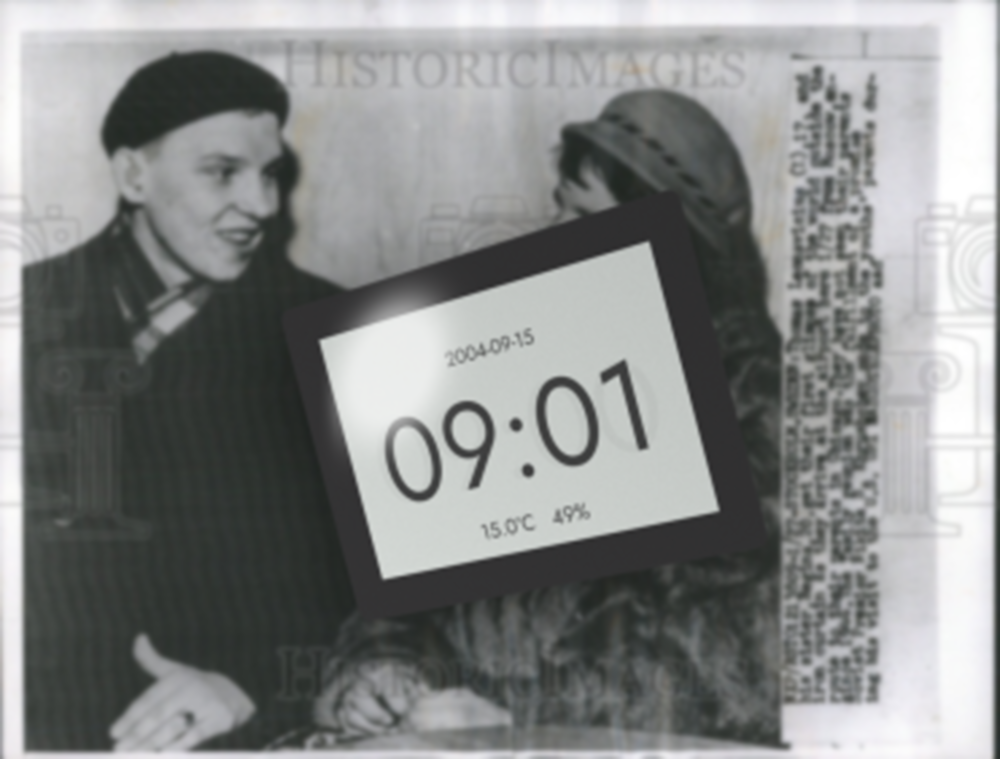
9:01
